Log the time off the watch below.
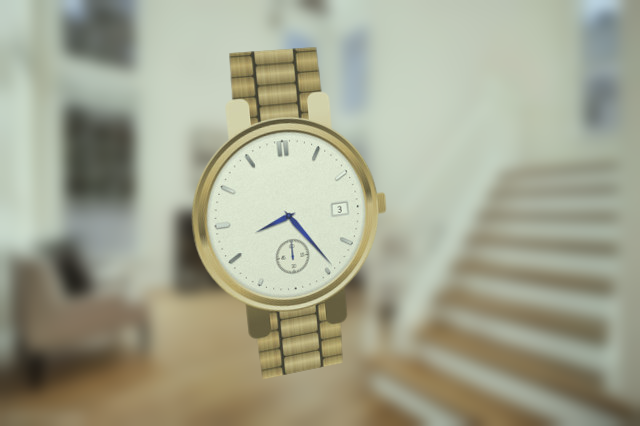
8:24
